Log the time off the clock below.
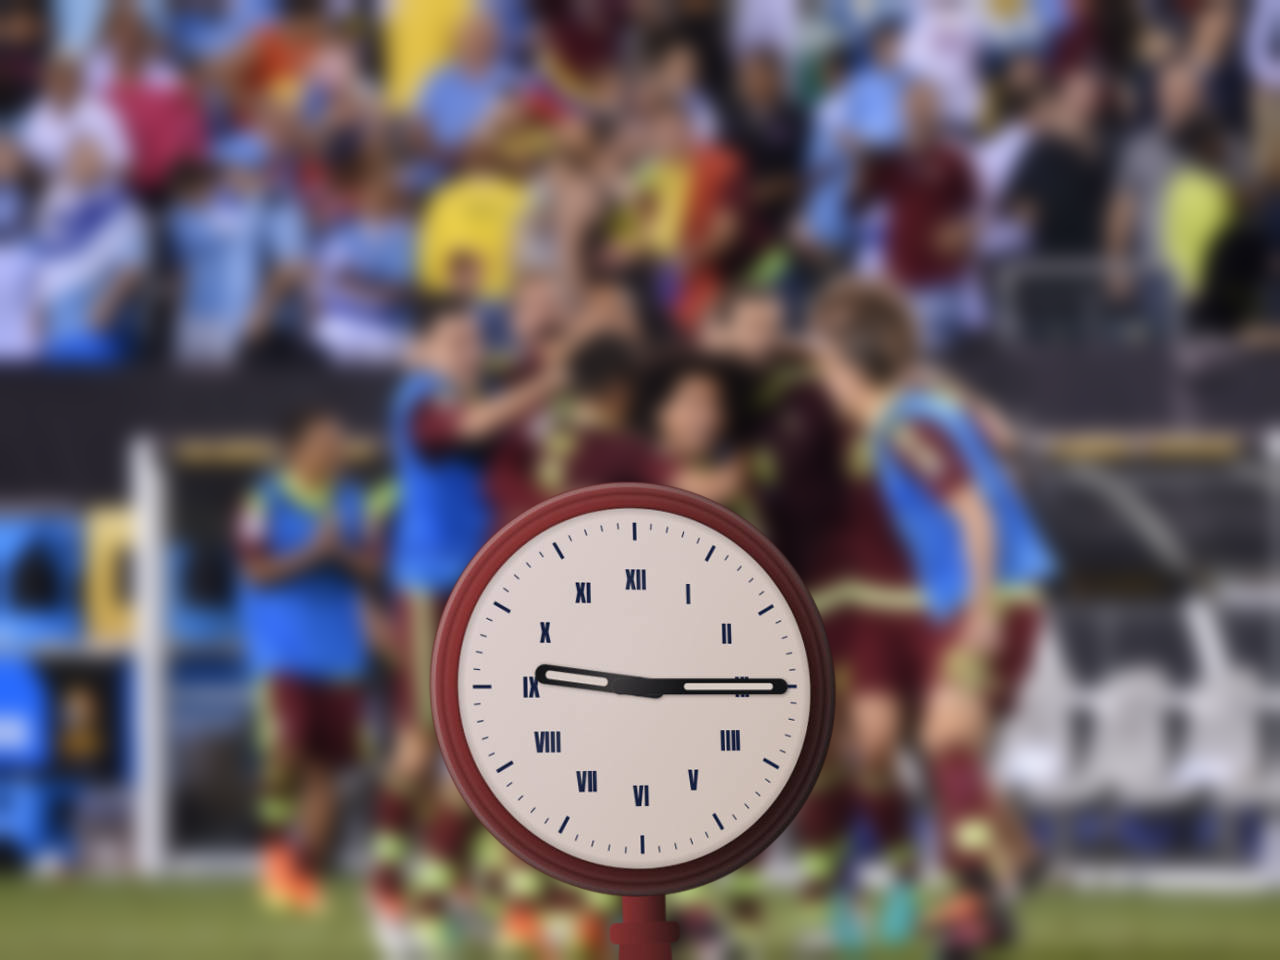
9:15
